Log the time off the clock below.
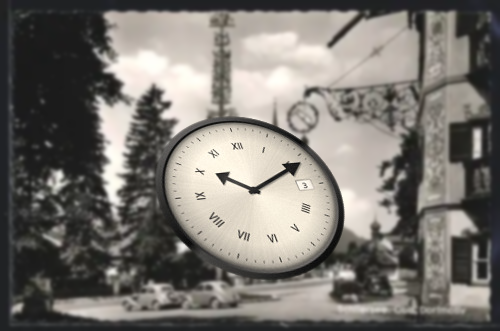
10:11
